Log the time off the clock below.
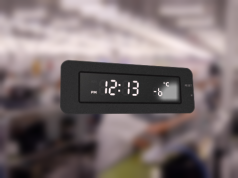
12:13
